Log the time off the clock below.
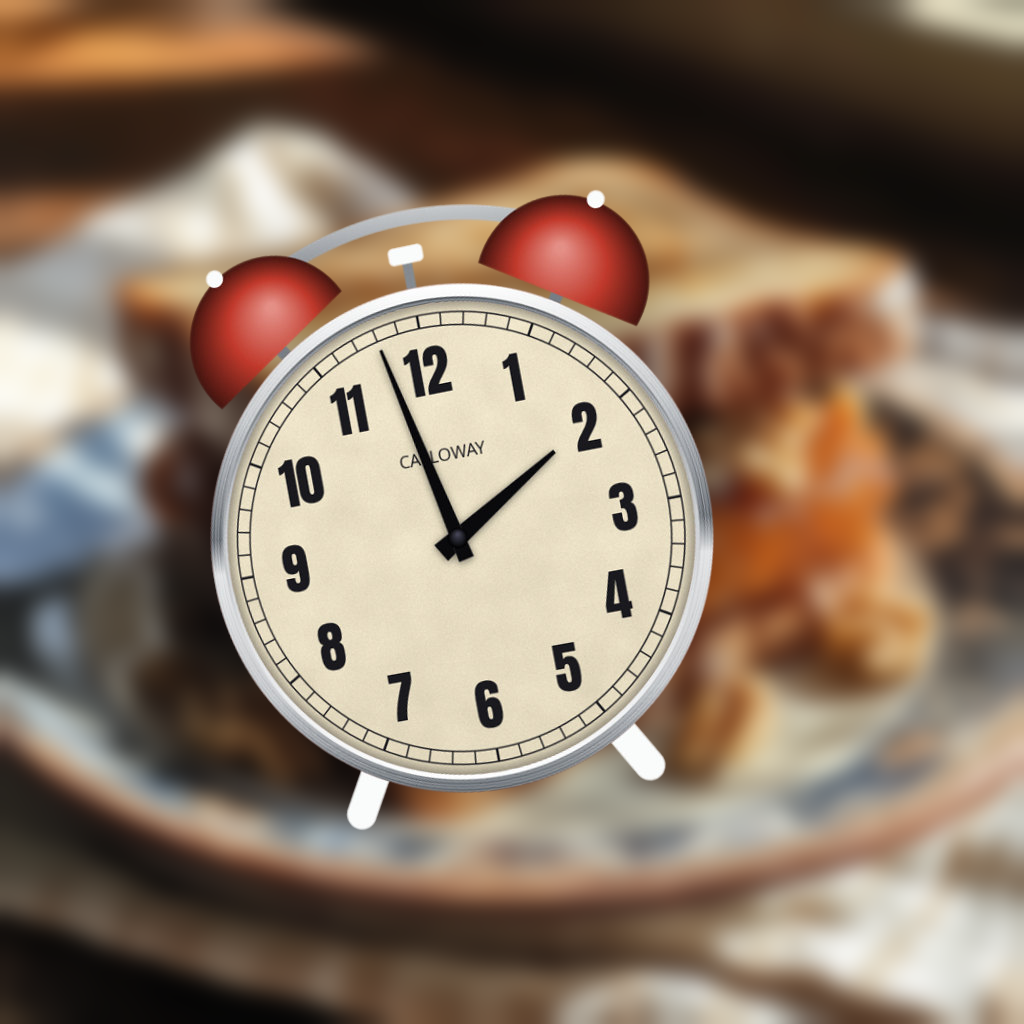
1:58
